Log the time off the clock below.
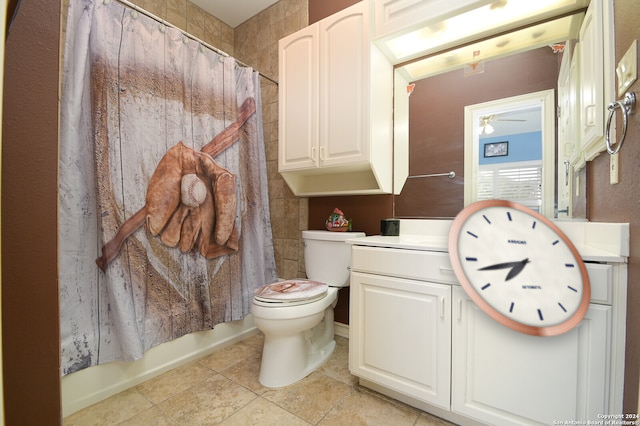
7:43
